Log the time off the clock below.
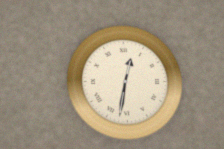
12:32
